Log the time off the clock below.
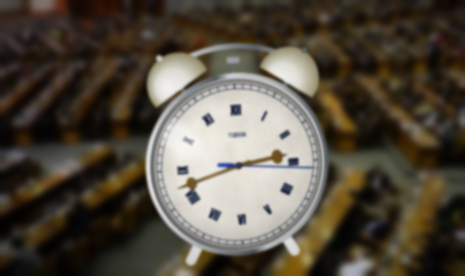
2:42:16
